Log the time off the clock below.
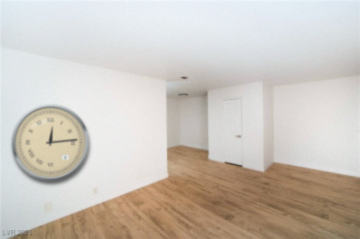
12:14
